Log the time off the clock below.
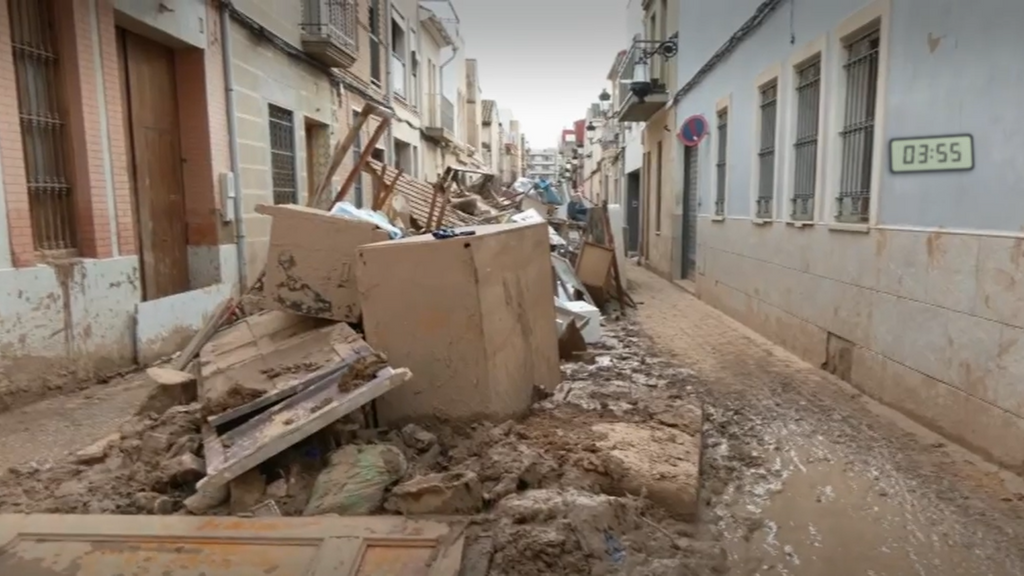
3:55
